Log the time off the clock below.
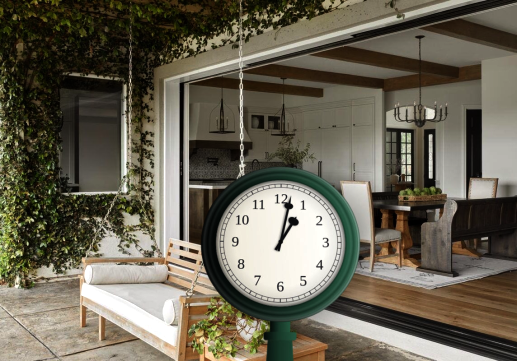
1:02
